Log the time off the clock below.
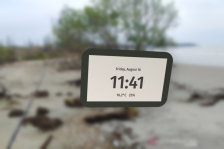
11:41
